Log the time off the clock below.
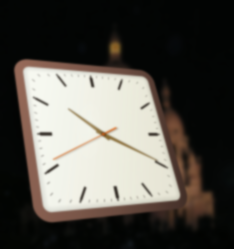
10:19:41
